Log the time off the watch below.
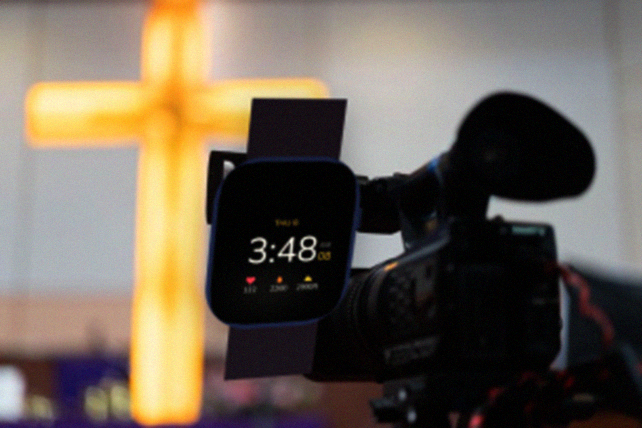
3:48
